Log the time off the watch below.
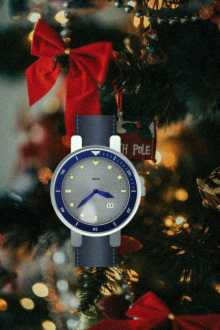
3:38
